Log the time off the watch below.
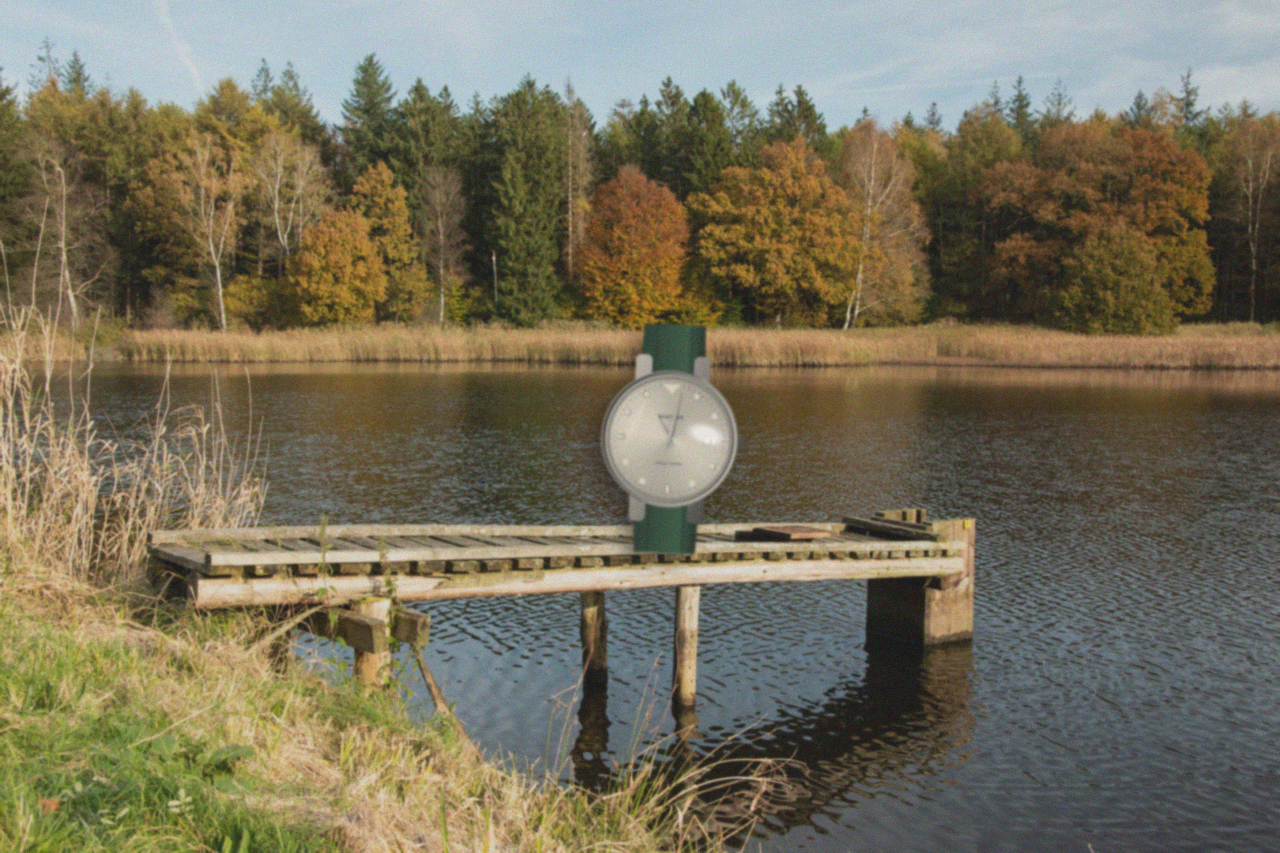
11:02
